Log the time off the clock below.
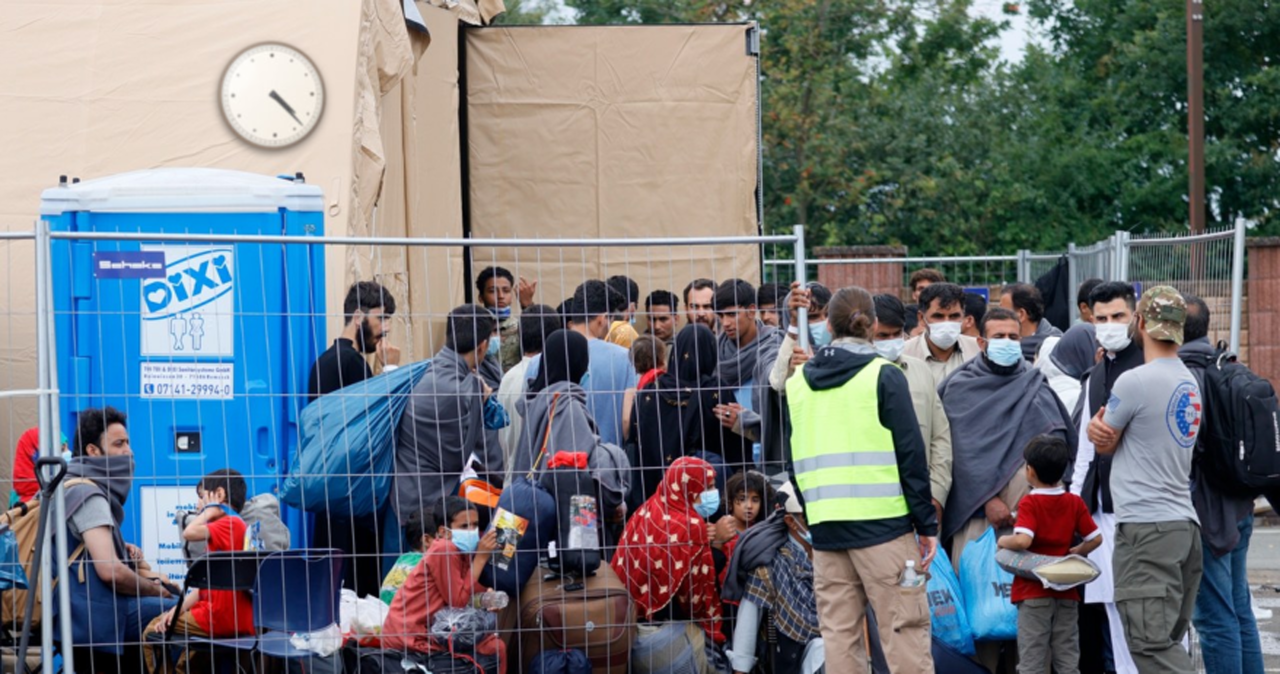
4:23
